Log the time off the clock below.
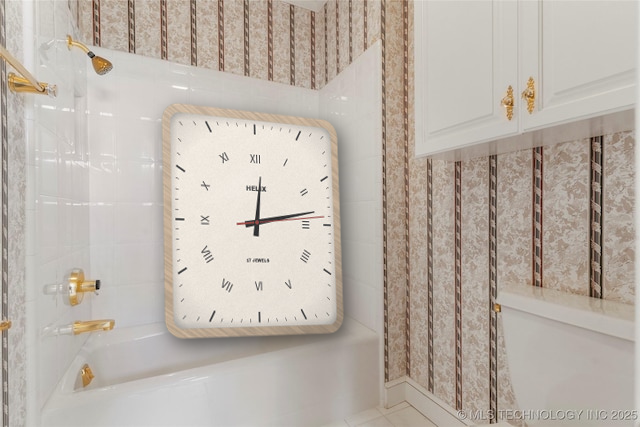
12:13:14
